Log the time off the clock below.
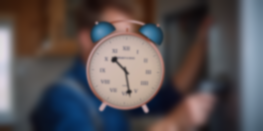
10:28
